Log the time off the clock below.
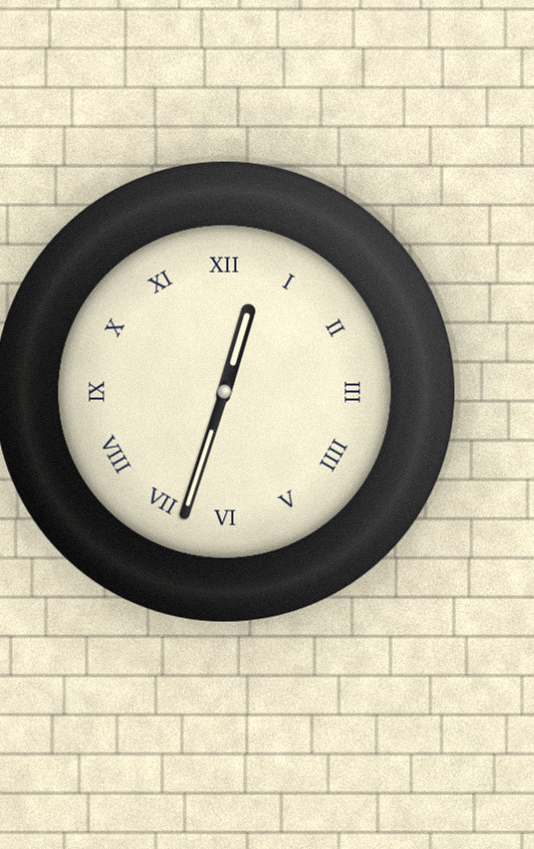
12:33
